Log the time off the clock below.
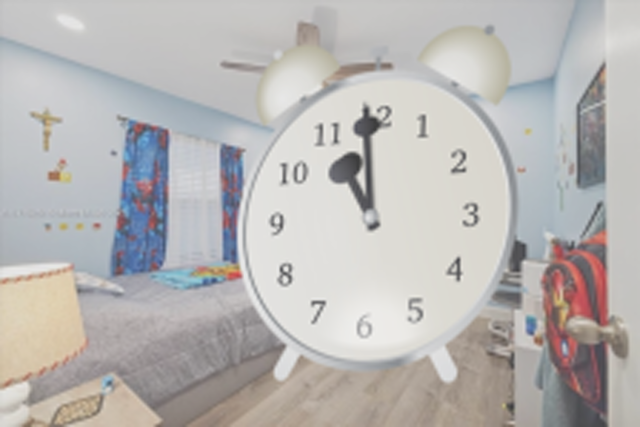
10:59
